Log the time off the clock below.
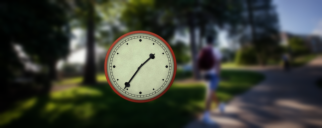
1:36
